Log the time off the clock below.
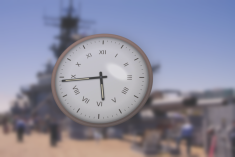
5:44
